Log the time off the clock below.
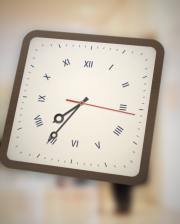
7:35:16
